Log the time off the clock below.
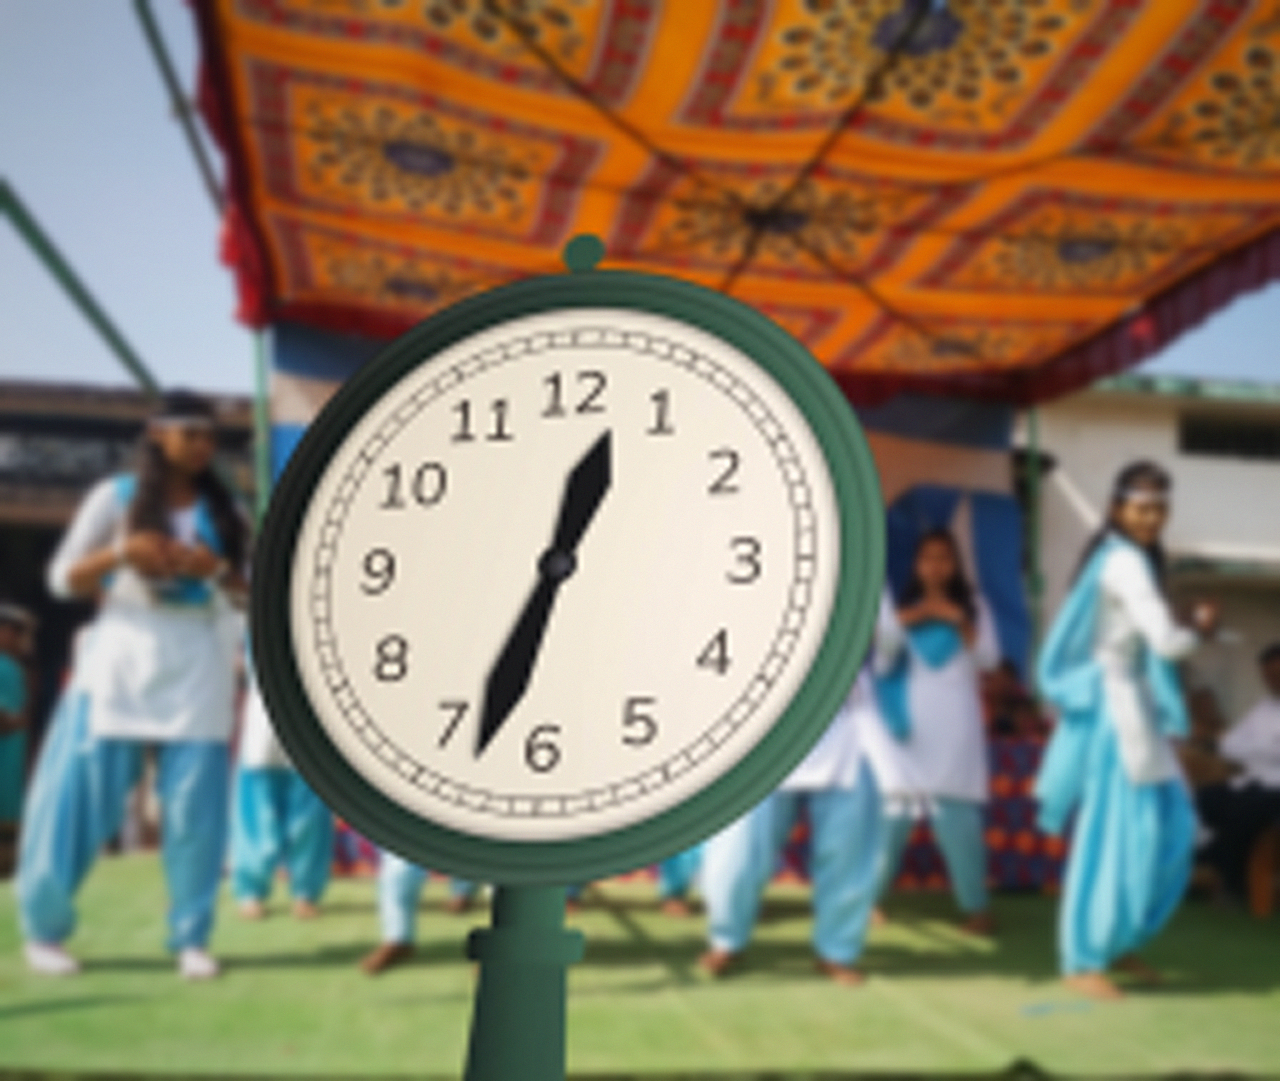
12:33
